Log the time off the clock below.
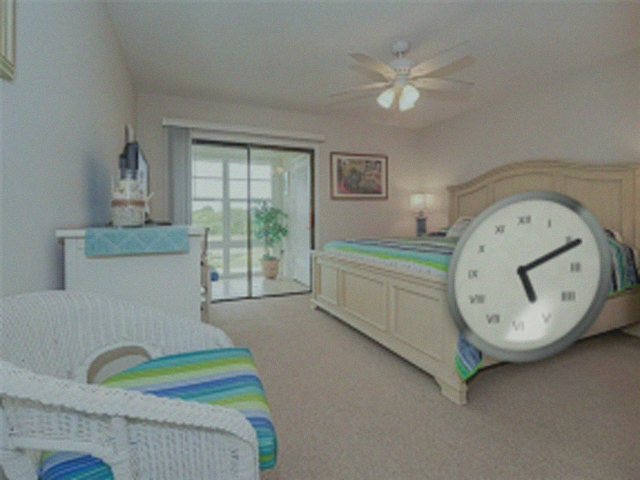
5:11
